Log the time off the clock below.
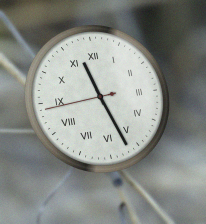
11:26:44
